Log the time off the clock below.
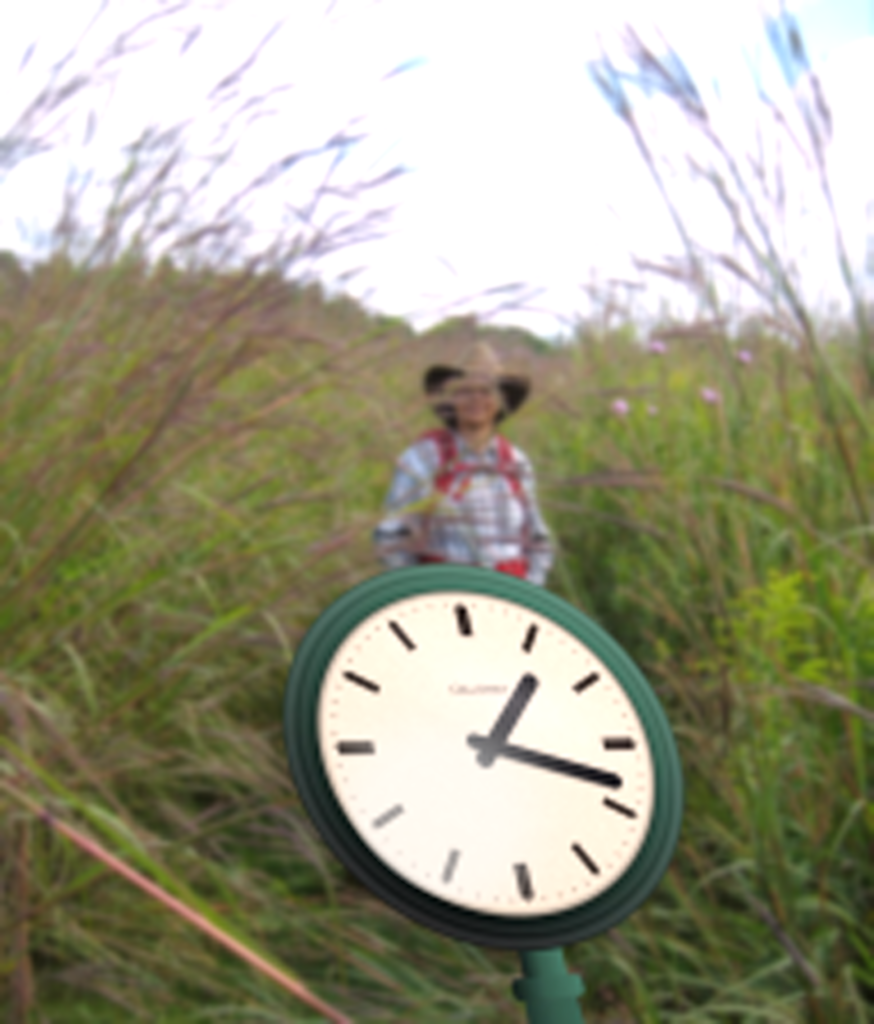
1:18
